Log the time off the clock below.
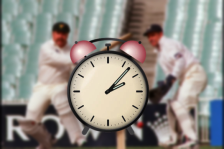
2:07
